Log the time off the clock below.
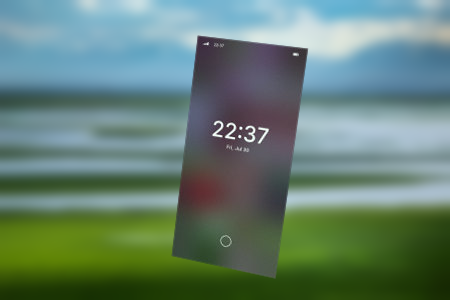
22:37
